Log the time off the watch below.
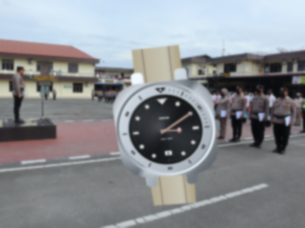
3:10
